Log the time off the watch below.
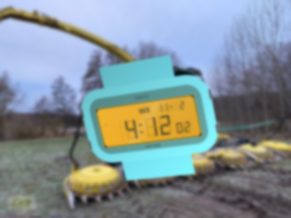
4:12
